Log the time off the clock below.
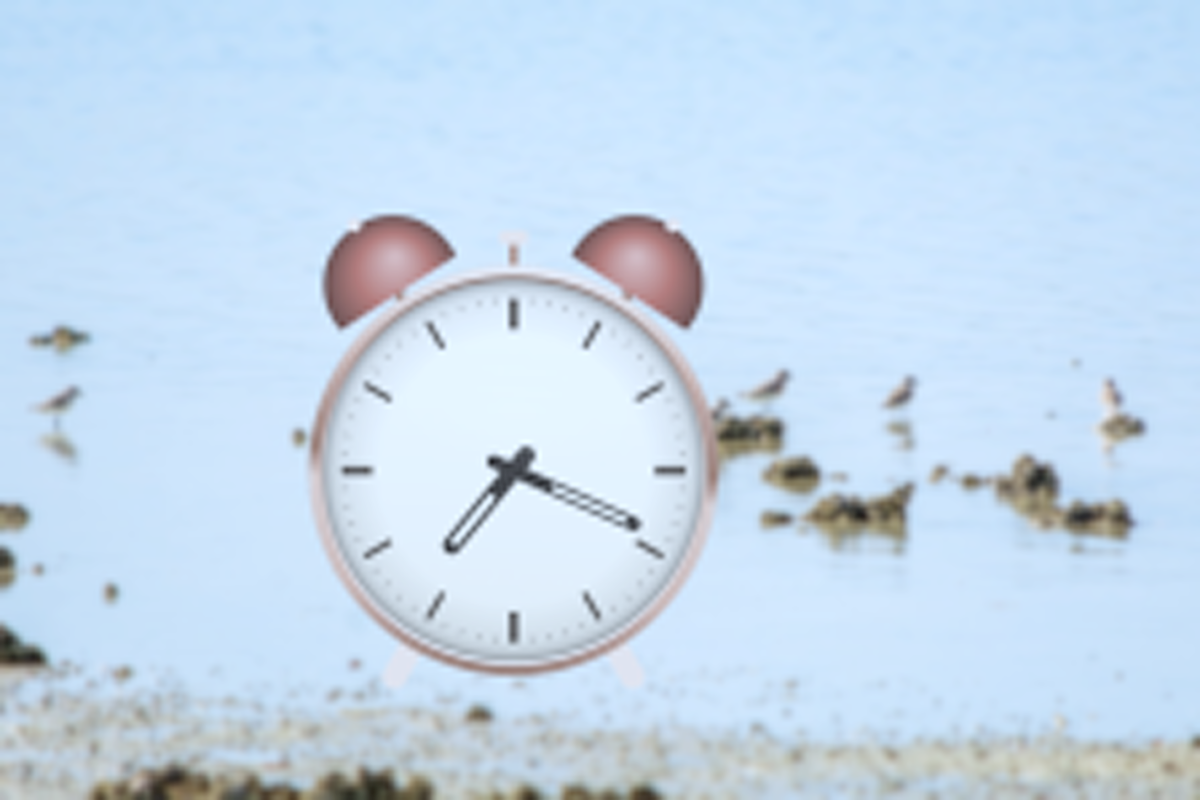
7:19
